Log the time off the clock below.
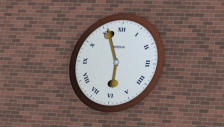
5:56
